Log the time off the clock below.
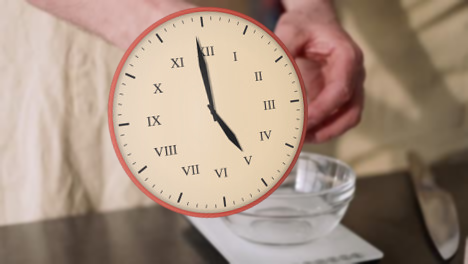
4:59
